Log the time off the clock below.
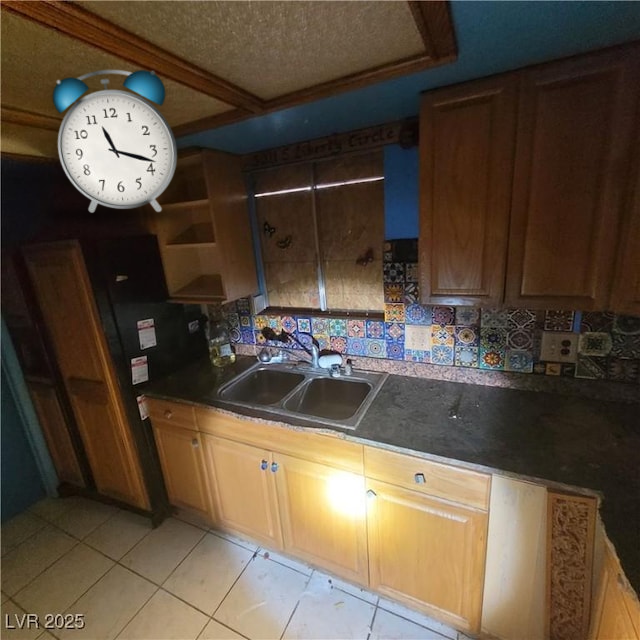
11:18
